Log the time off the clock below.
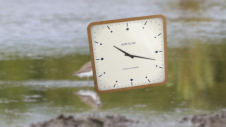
10:18
